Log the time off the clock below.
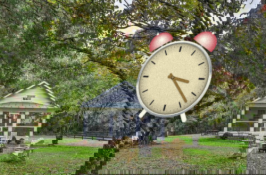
3:23
